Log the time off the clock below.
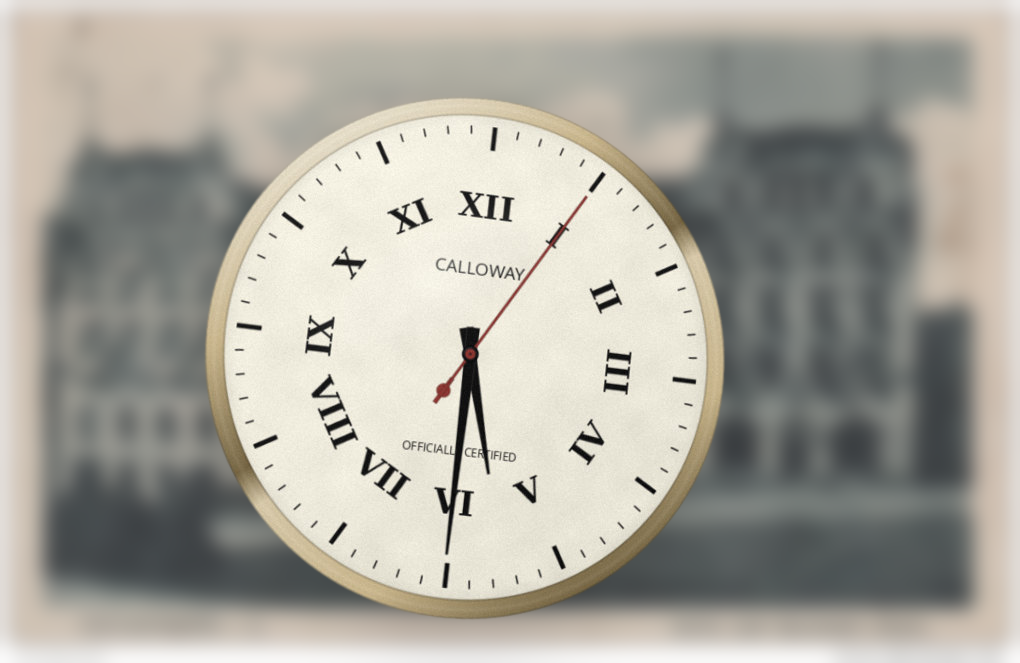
5:30:05
